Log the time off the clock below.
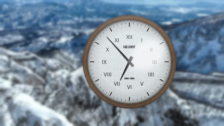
6:53
